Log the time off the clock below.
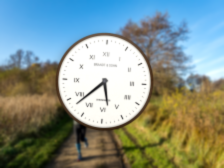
5:38
